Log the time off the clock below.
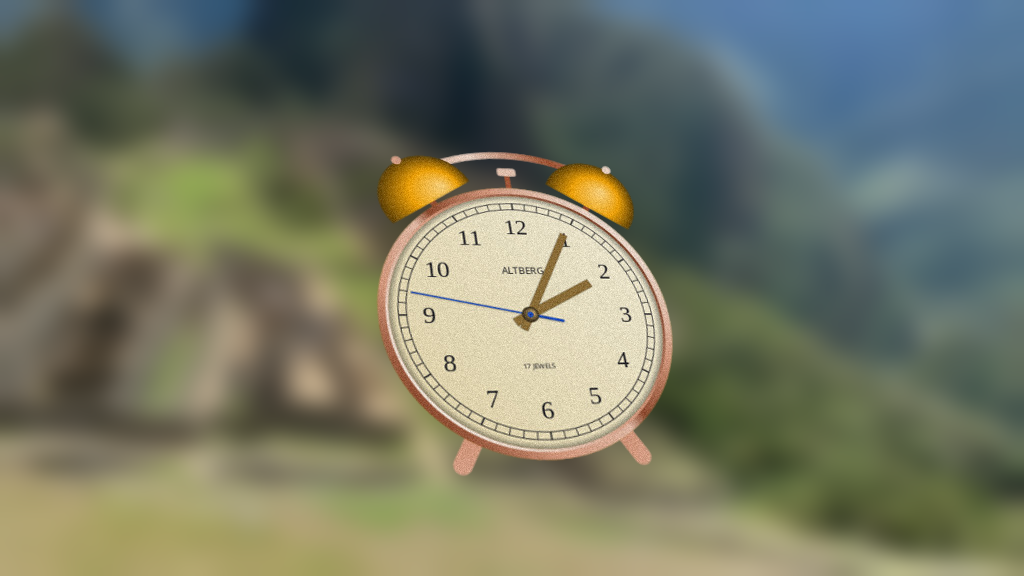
2:04:47
